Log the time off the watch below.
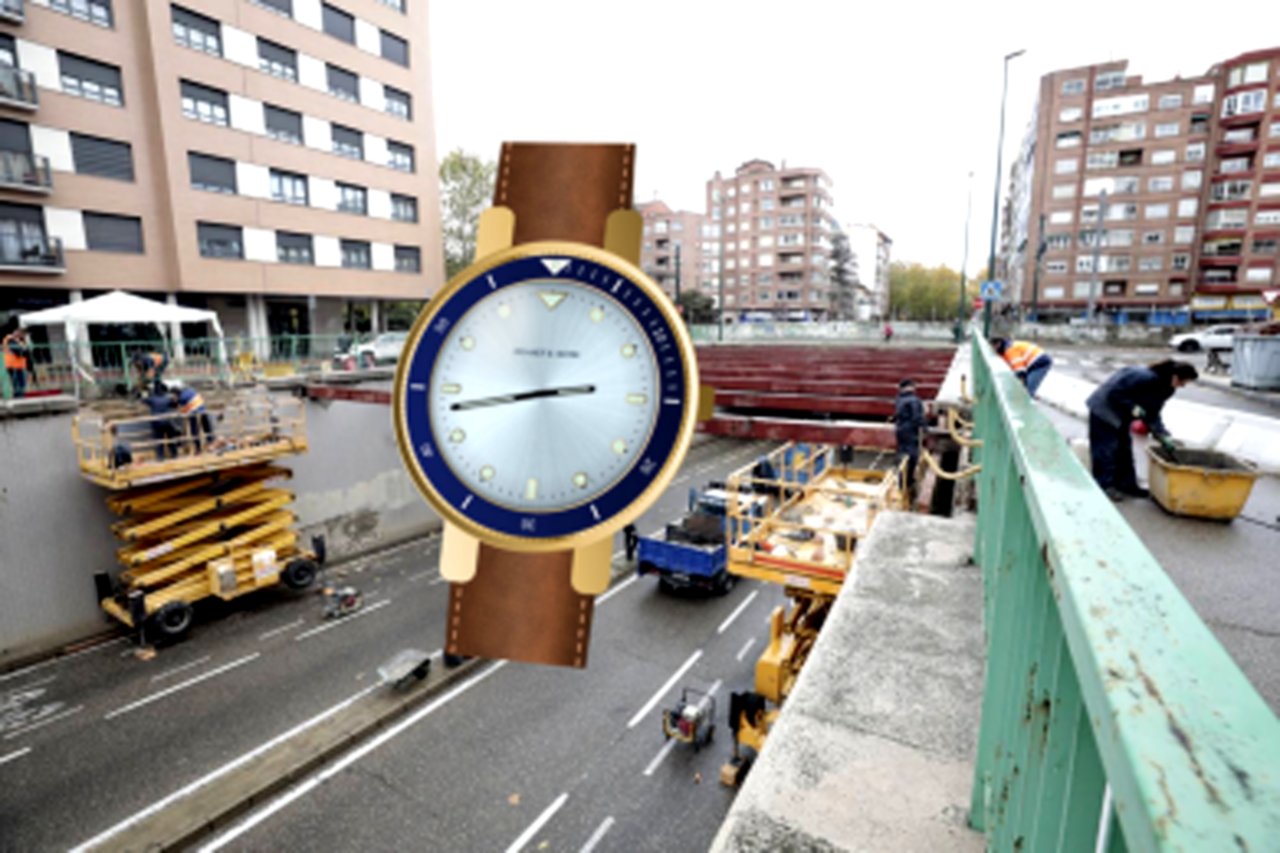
2:43
